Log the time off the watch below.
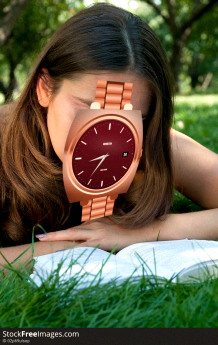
8:36
